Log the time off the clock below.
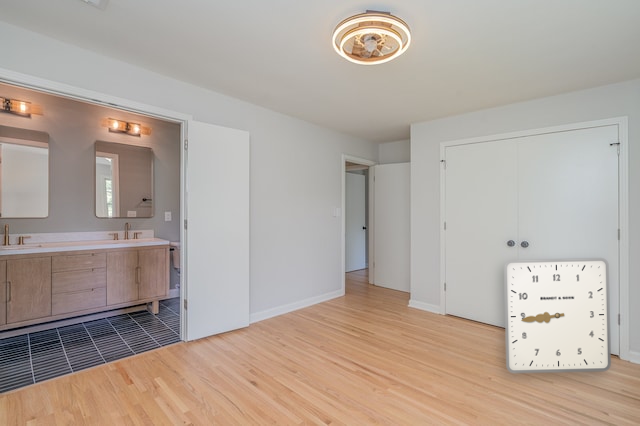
8:44
